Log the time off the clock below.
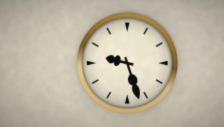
9:27
